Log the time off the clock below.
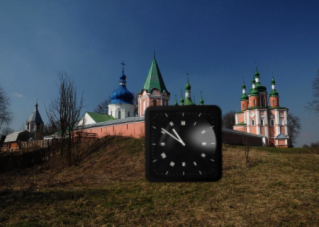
10:51
